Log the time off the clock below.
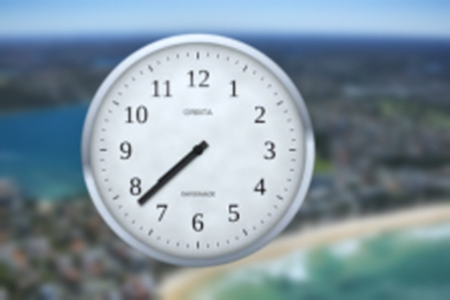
7:38
